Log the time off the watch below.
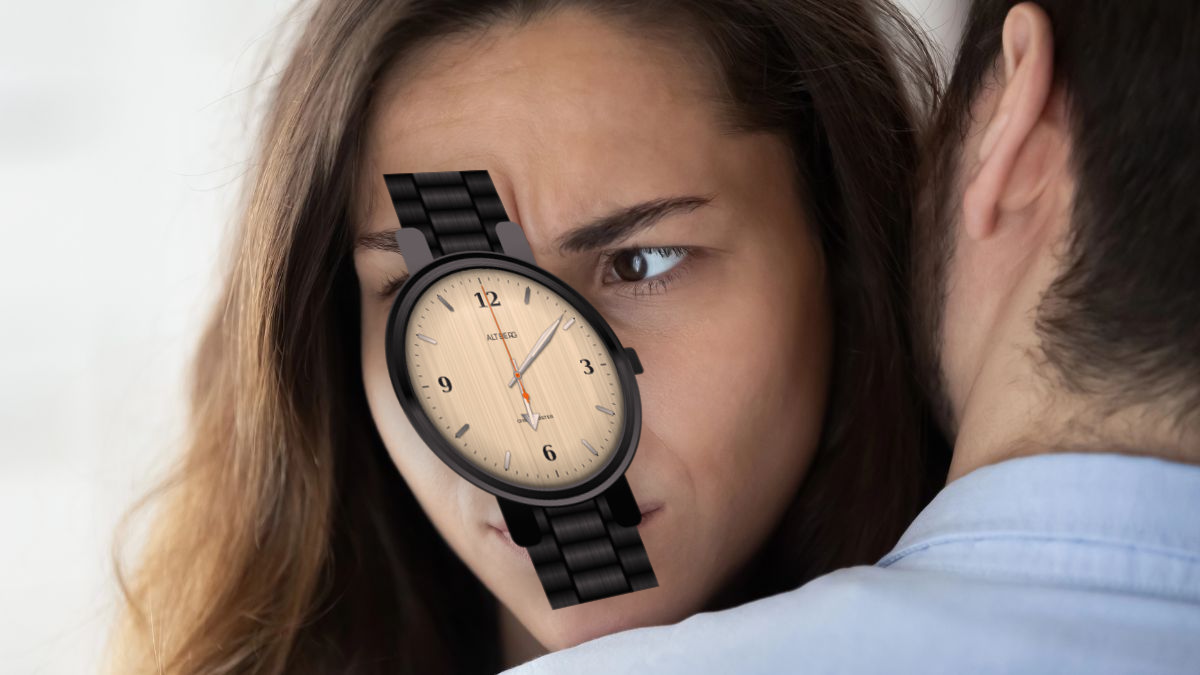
6:09:00
